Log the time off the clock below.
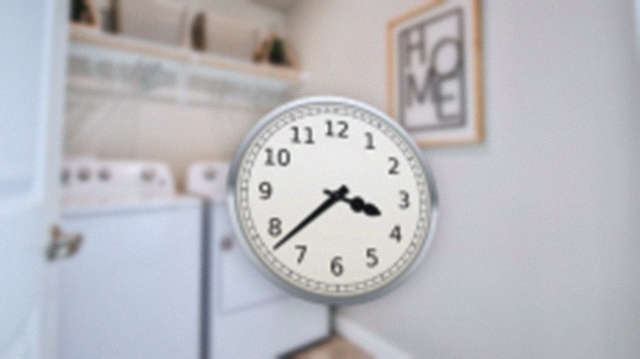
3:38
